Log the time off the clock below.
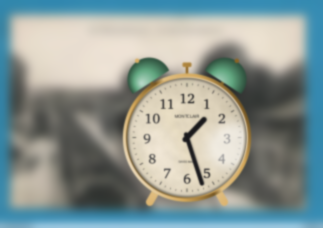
1:27
